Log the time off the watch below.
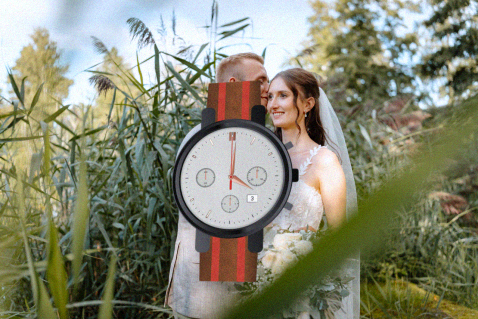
4:01
